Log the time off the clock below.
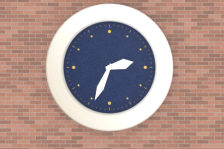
2:34
